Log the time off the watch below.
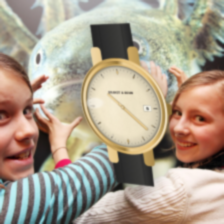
10:22
